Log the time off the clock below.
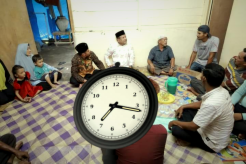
7:17
